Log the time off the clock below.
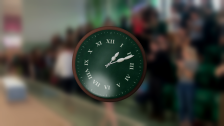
1:11
